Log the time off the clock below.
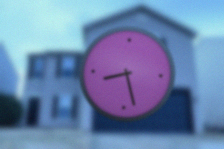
8:27
